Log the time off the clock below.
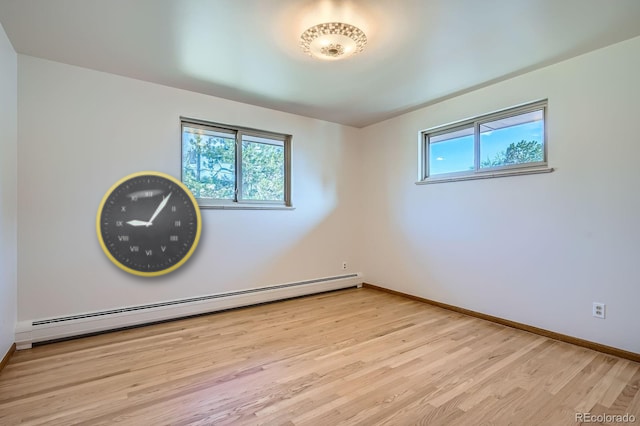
9:06
